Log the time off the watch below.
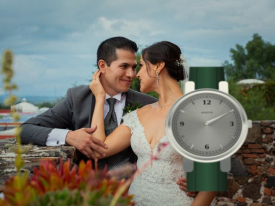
2:10
